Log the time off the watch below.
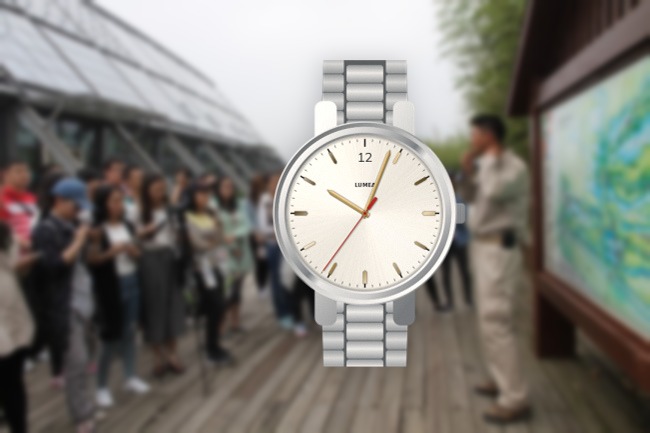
10:03:36
